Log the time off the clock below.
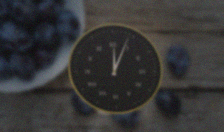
12:04
